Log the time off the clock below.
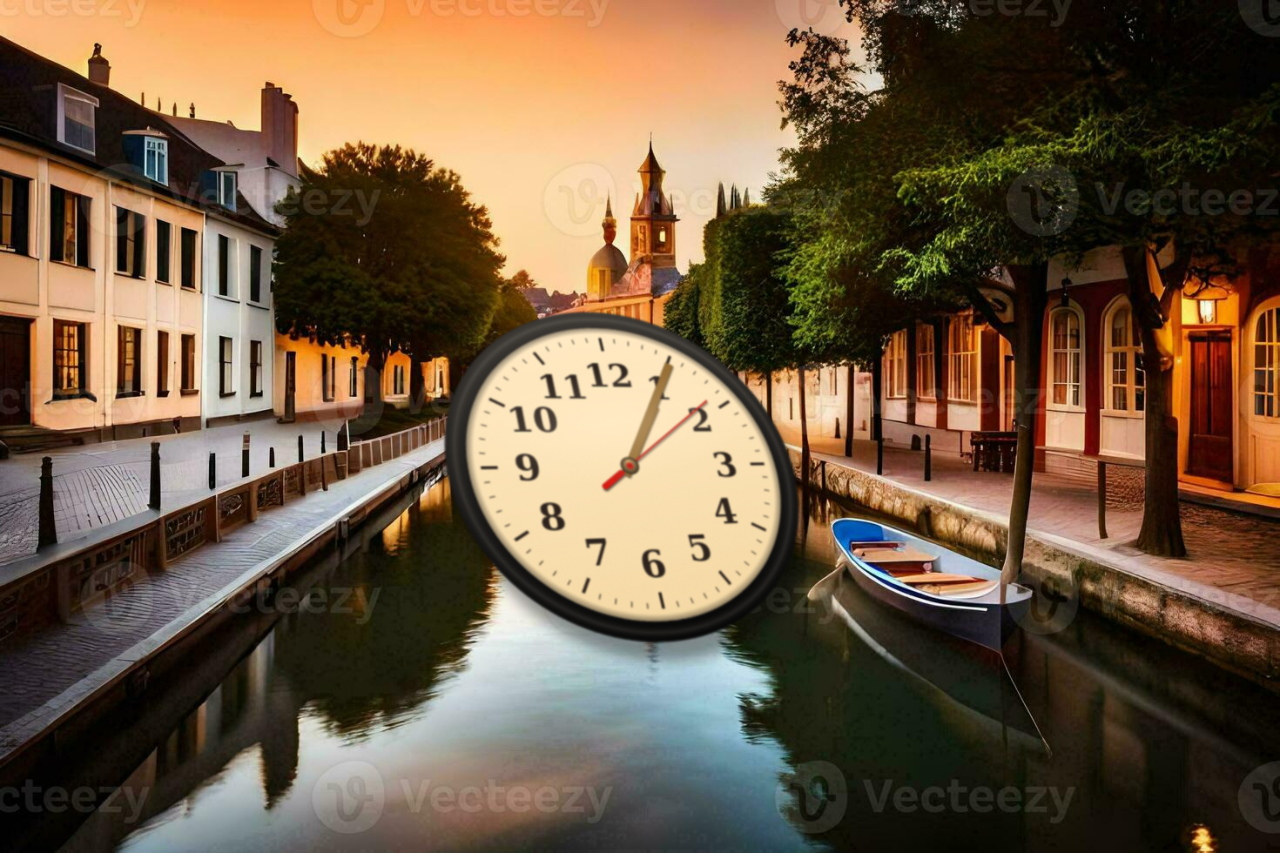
1:05:09
